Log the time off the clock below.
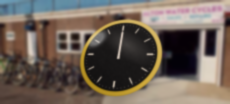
12:00
